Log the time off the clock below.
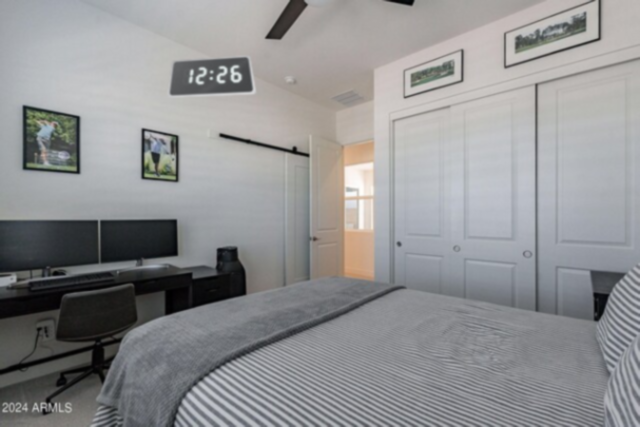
12:26
